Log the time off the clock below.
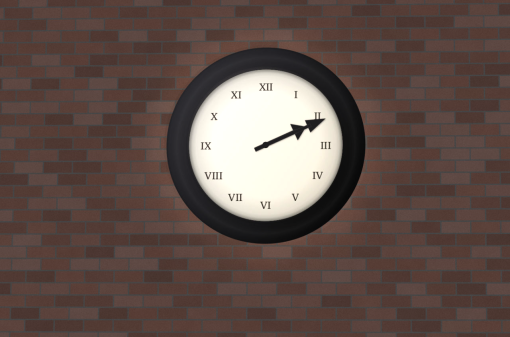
2:11
